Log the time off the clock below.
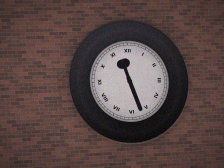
11:27
